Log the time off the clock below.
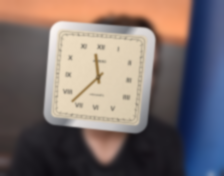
11:37
